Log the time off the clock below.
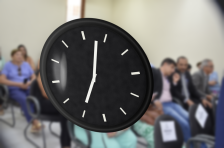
7:03
